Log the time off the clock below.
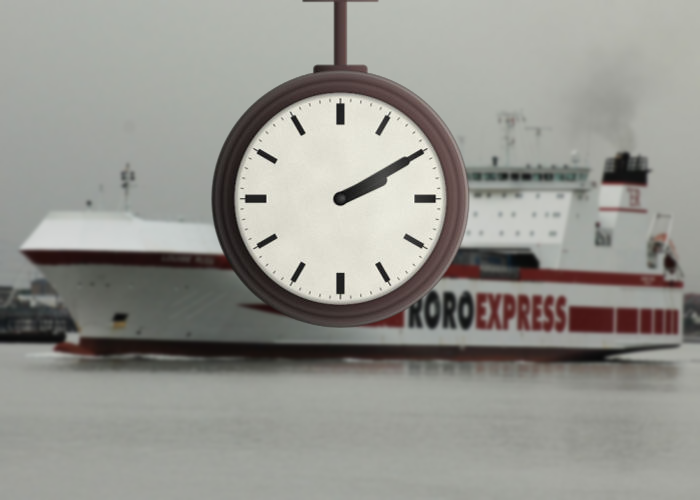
2:10
